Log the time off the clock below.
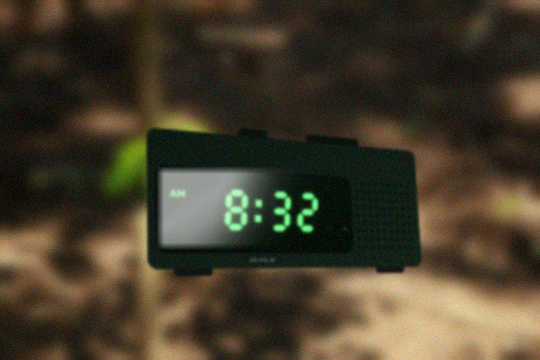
8:32
